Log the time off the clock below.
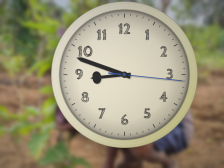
8:48:16
